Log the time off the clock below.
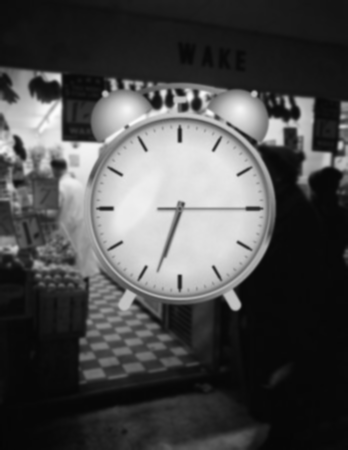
6:33:15
